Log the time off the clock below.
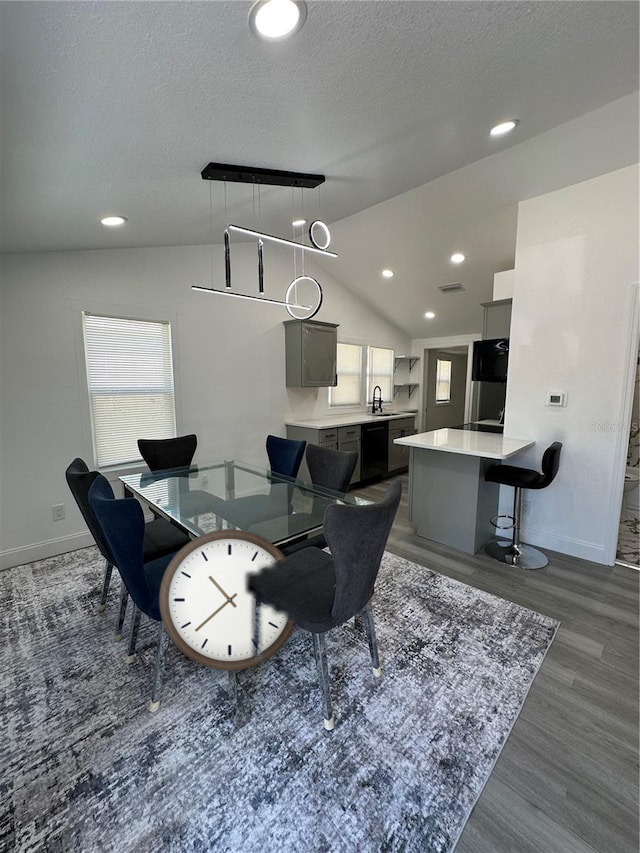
10:38
